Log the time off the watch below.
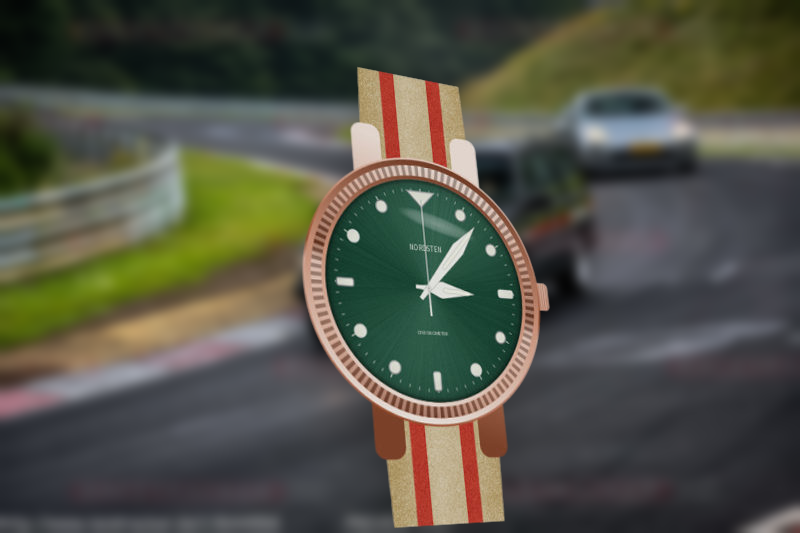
3:07:00
